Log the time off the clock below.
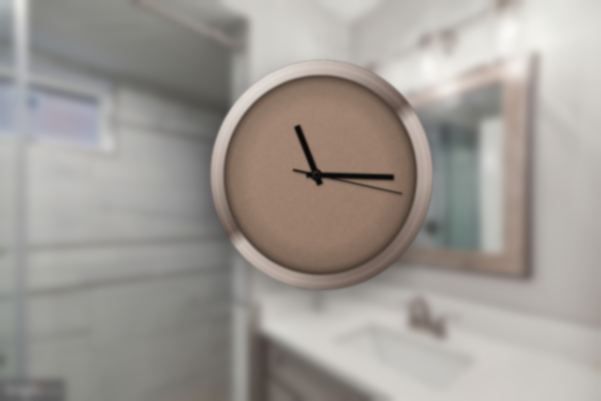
11:15:17
